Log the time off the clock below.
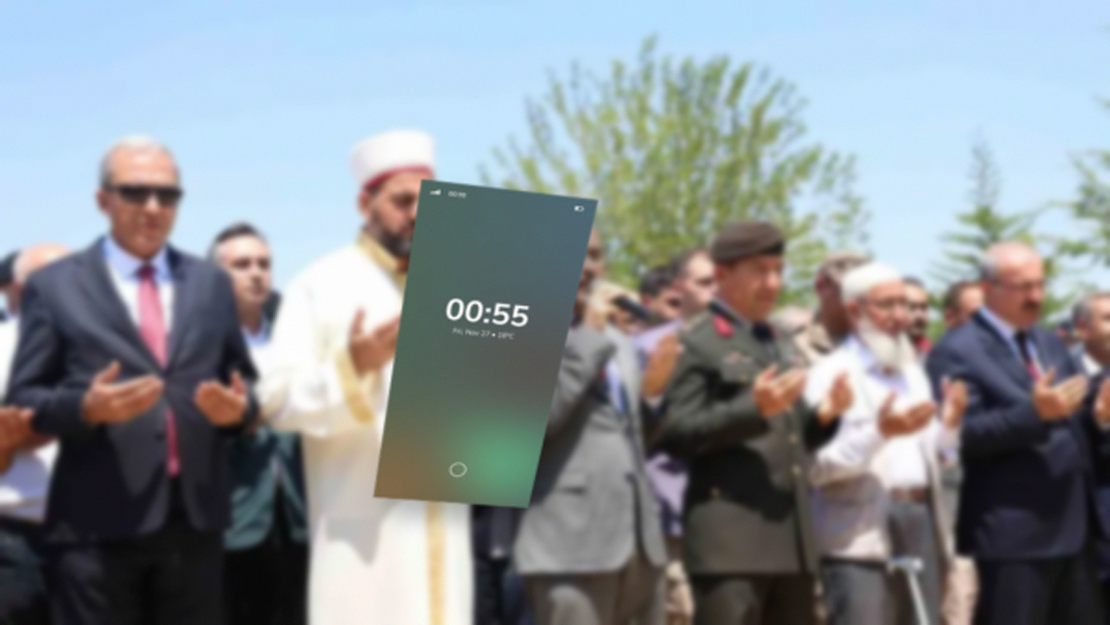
0:55
